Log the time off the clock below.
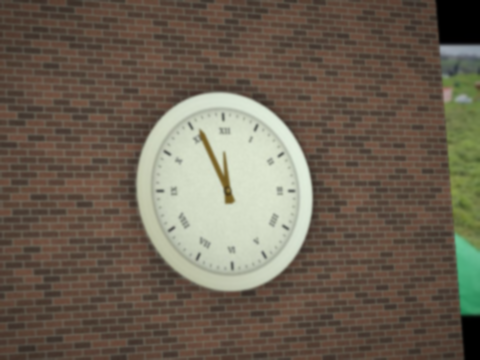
11:56
